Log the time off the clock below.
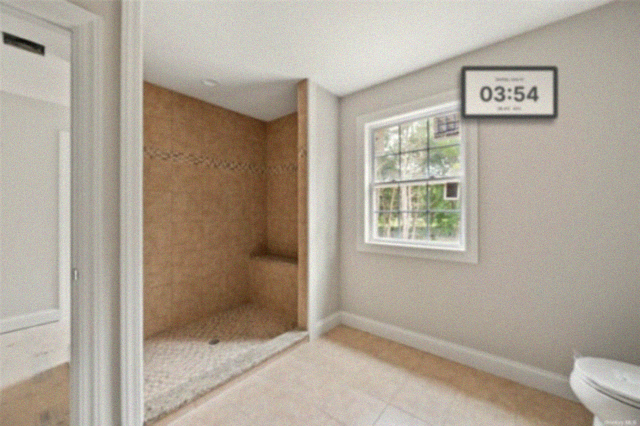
3:54
